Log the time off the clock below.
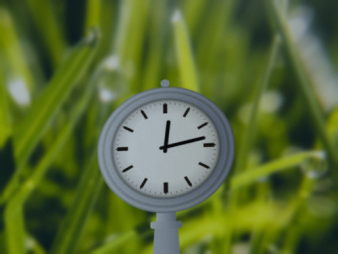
12:13
